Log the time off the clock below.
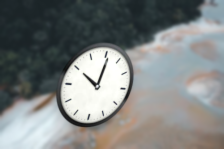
10:01
